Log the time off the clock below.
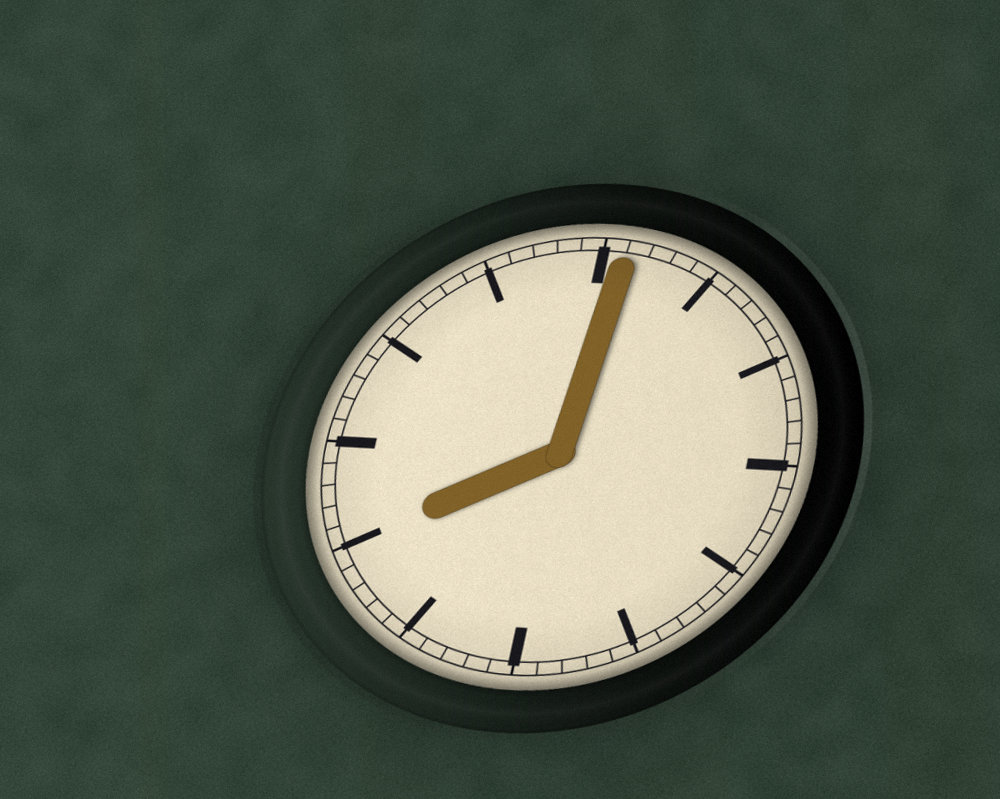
8:01
